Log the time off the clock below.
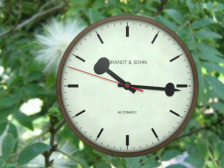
10:15:48
